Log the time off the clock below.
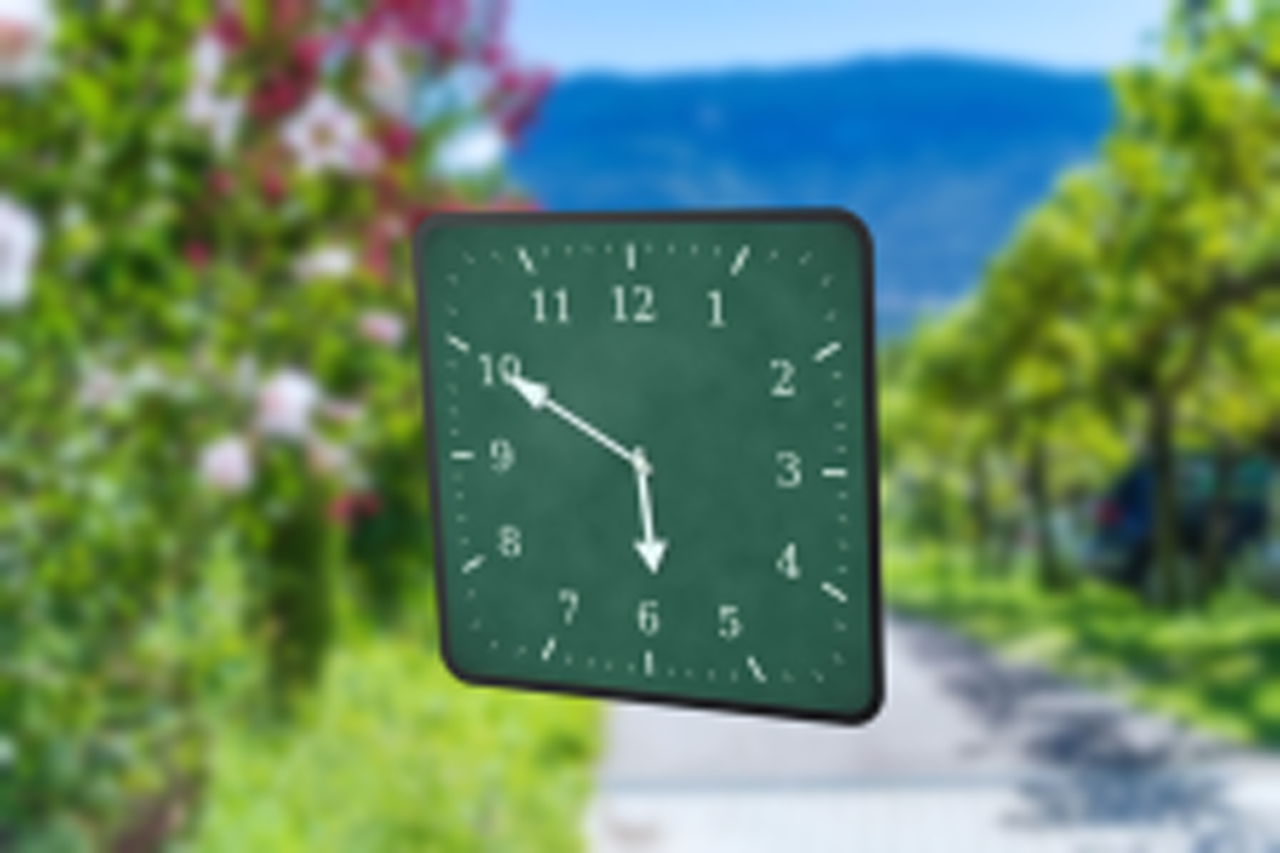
5:50
